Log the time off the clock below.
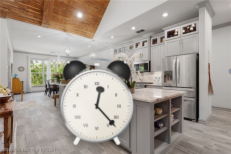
12:23
